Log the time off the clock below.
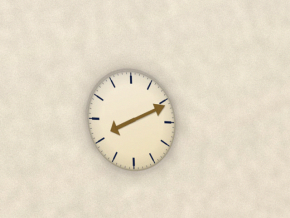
8:11
